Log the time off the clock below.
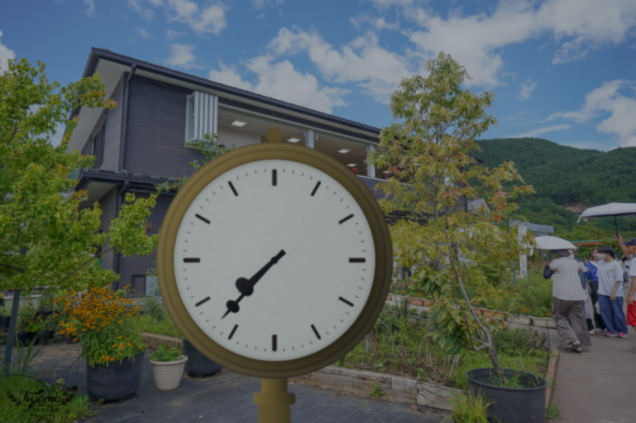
7:37
